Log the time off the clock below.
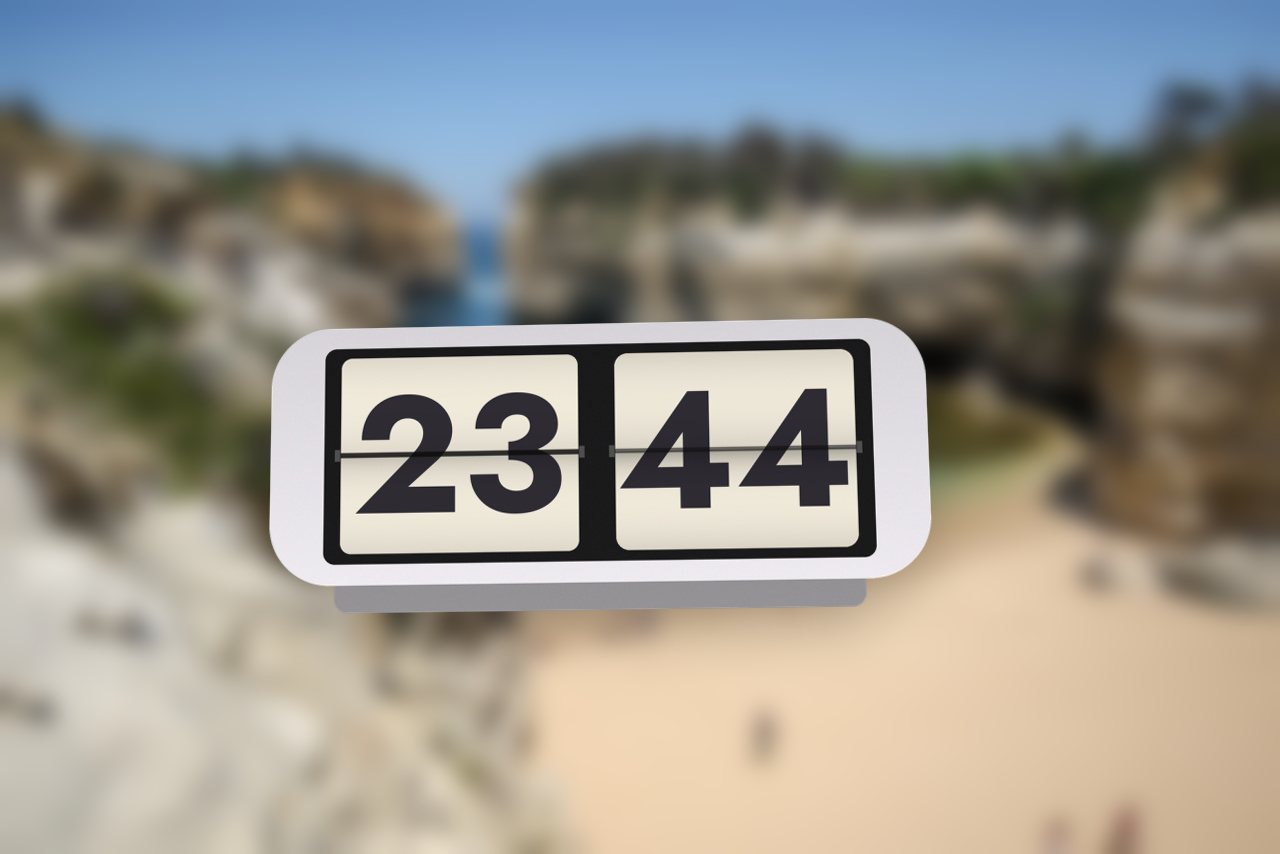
23:44
